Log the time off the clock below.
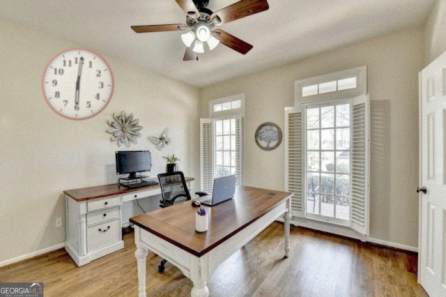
6:01
